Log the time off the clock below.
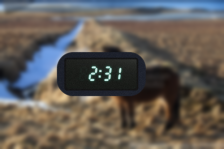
2:31
